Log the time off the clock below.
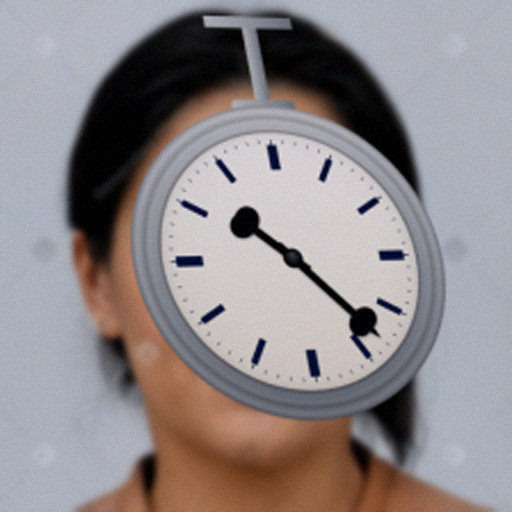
10:23
